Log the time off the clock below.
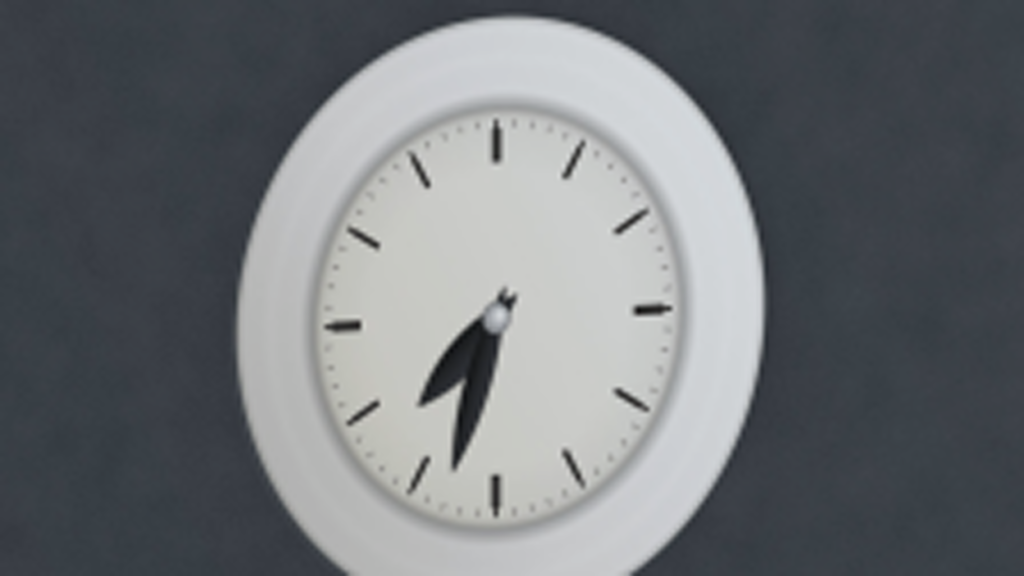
7:33
